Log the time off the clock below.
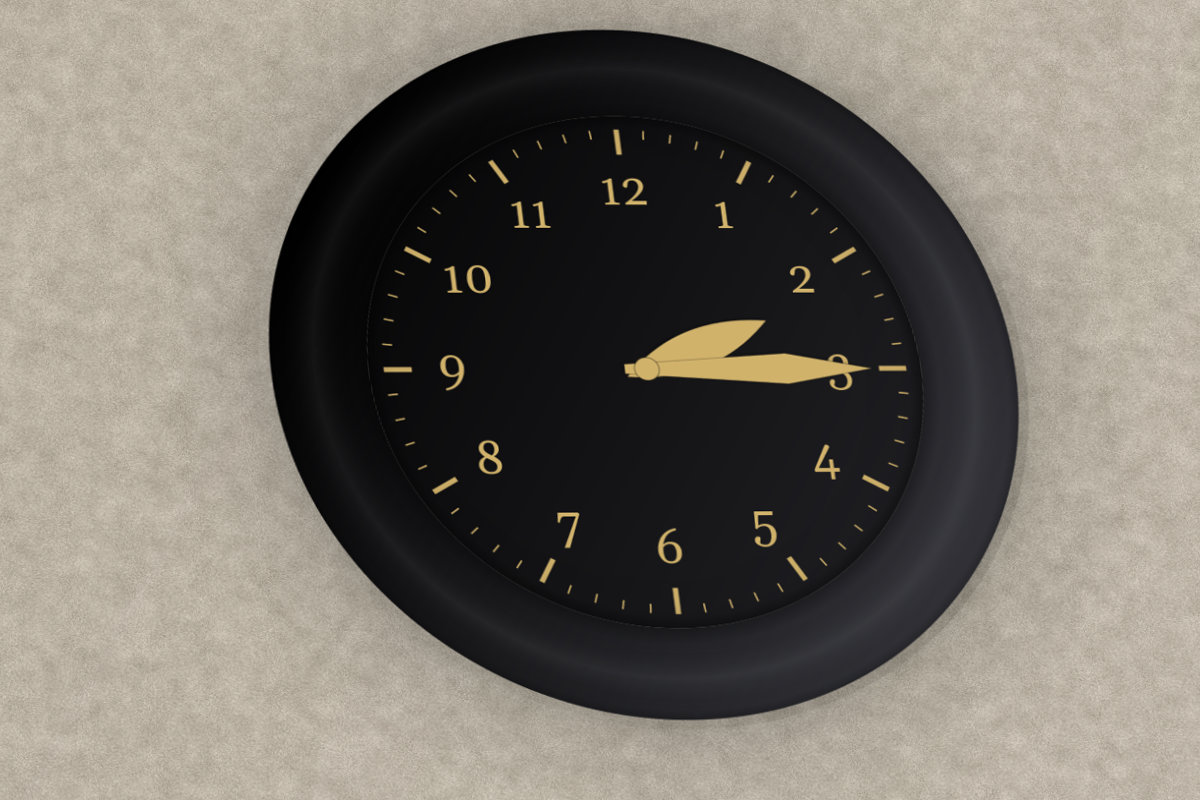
2:15
